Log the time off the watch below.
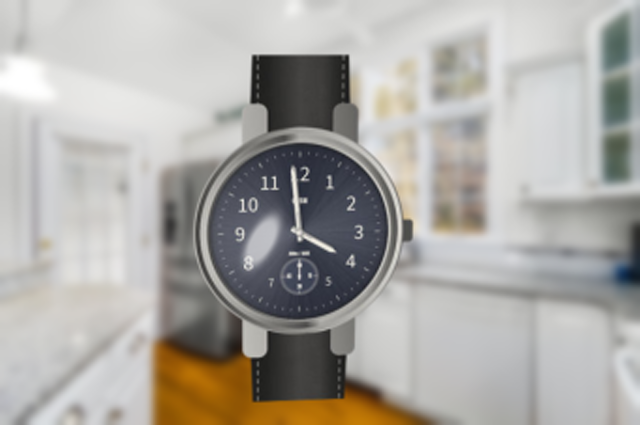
3:59
